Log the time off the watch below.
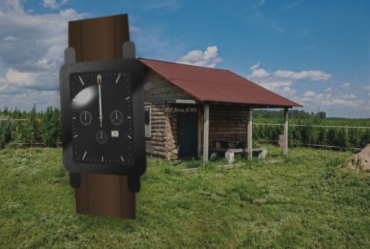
12:00
